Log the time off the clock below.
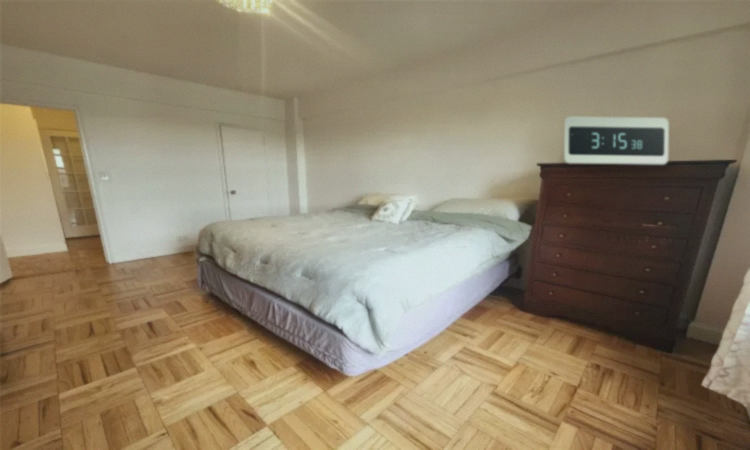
3:15
